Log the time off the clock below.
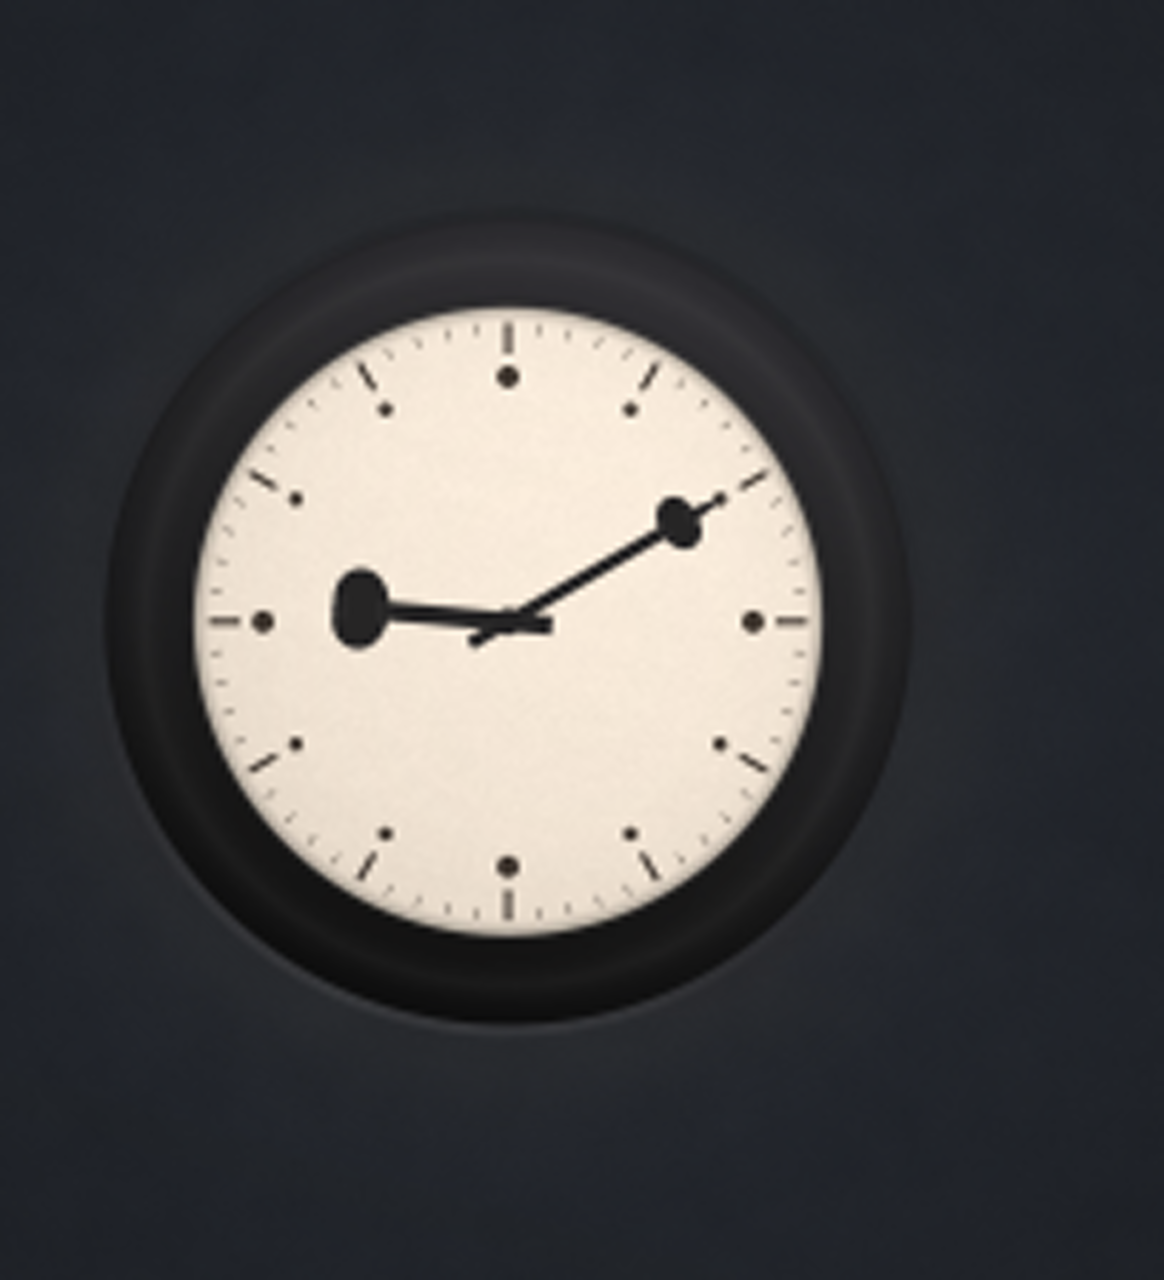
9:10
